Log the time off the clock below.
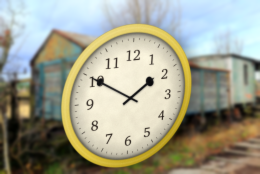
1:50
